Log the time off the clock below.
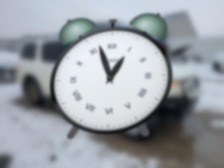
12:57
